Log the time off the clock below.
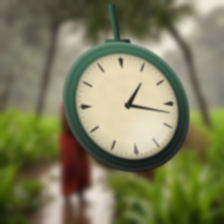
1:17
